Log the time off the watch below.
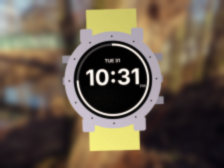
10:31
